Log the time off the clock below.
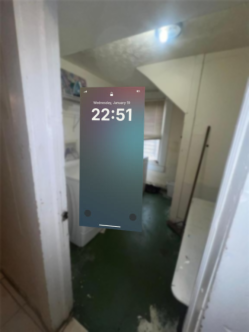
22:51
